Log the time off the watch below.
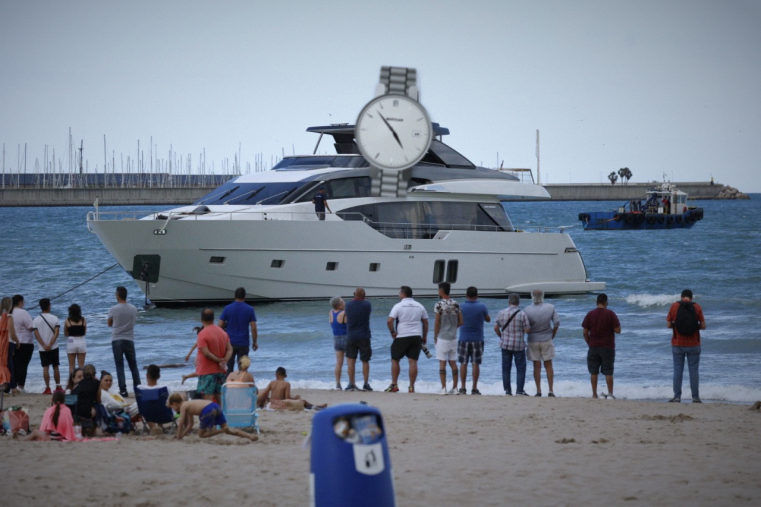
4:53
